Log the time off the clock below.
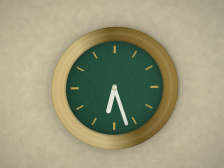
6:27
